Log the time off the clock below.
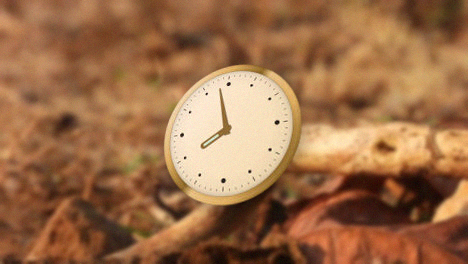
7:58
